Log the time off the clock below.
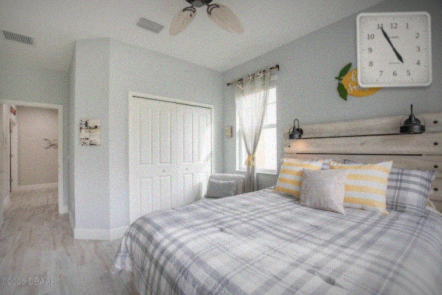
4:55
